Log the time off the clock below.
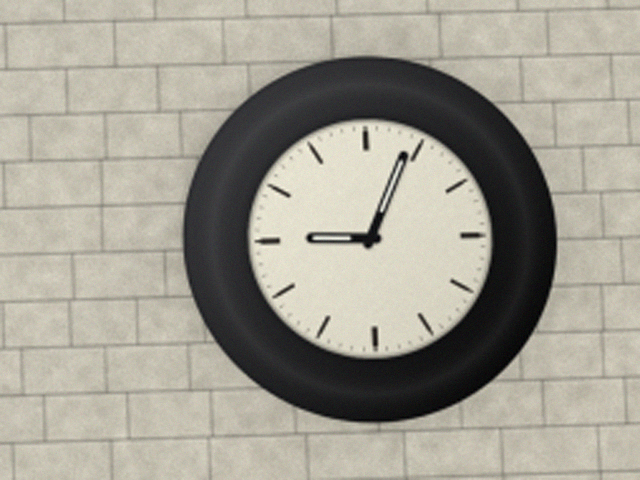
9:04
